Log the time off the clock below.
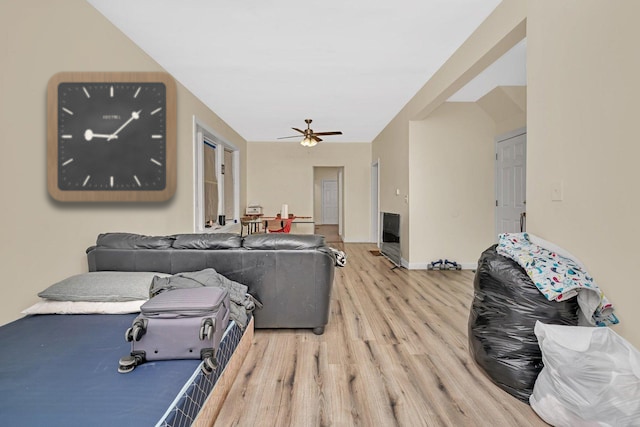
9:08
